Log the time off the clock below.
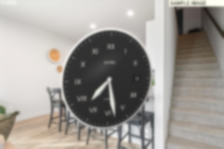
7:28
